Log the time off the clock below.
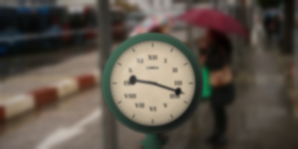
9:18
